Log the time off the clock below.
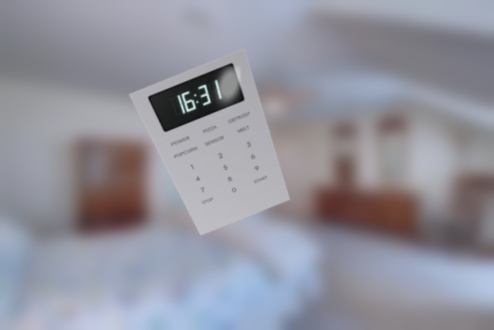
16:31
